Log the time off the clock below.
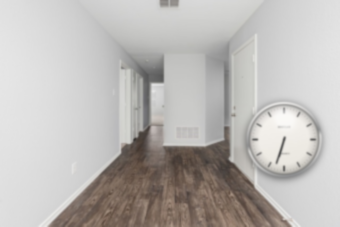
6:33
